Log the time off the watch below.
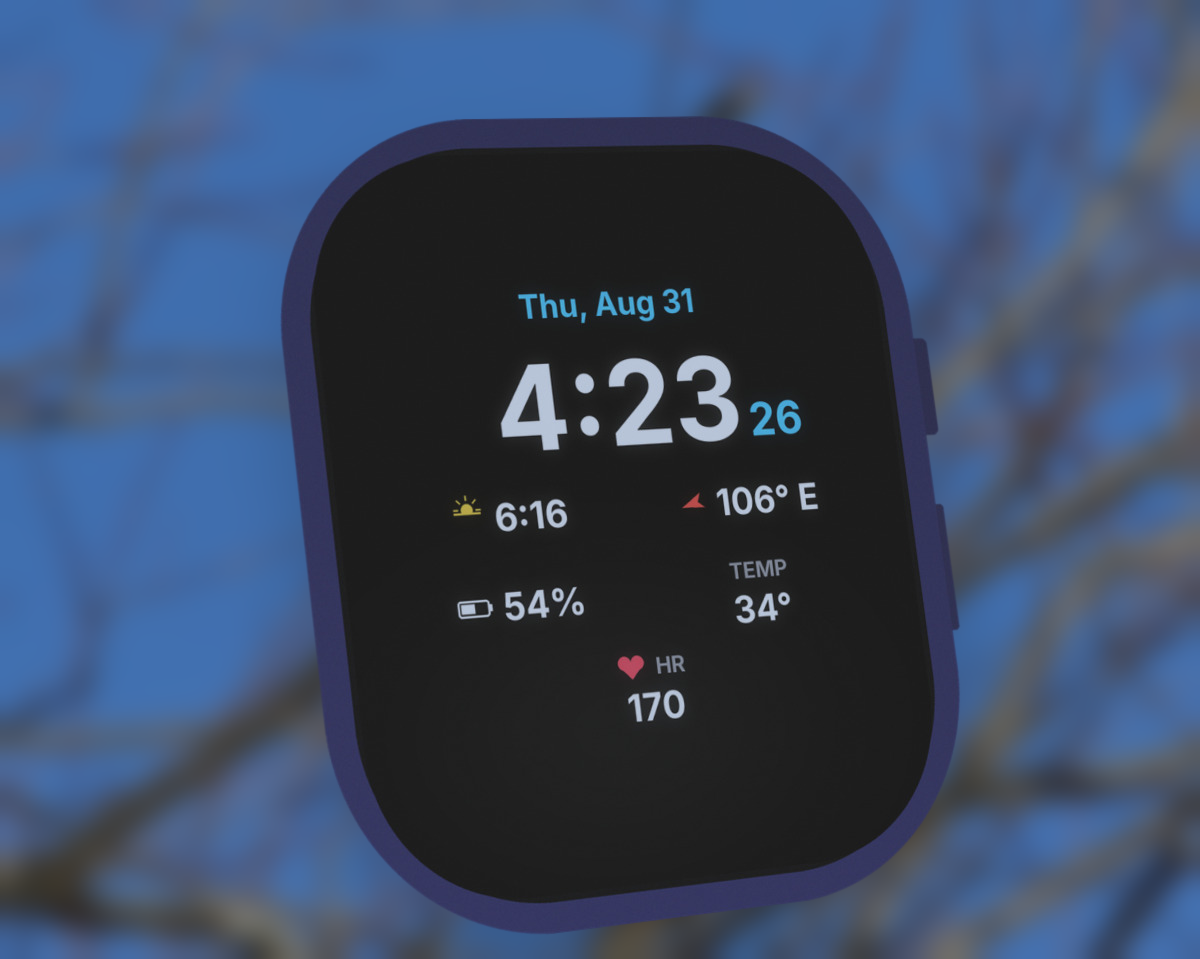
4:23:26
